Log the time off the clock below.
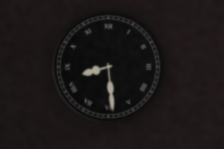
8:29
